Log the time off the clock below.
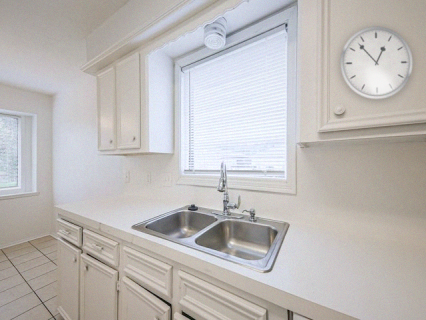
12:53
